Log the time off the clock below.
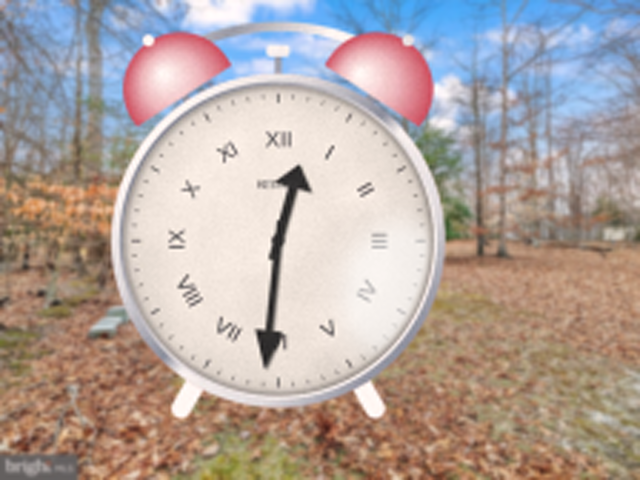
12:31
